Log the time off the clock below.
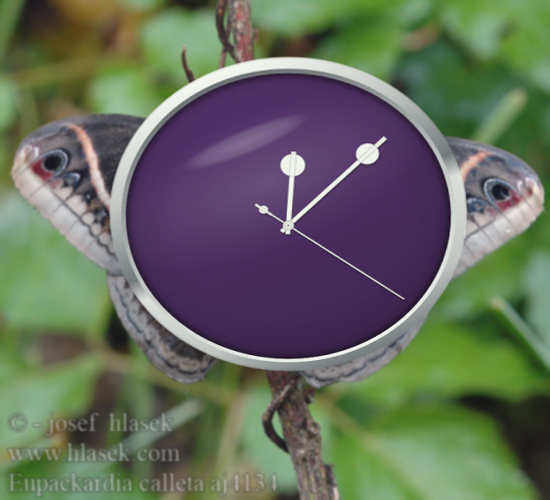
12:07:21
